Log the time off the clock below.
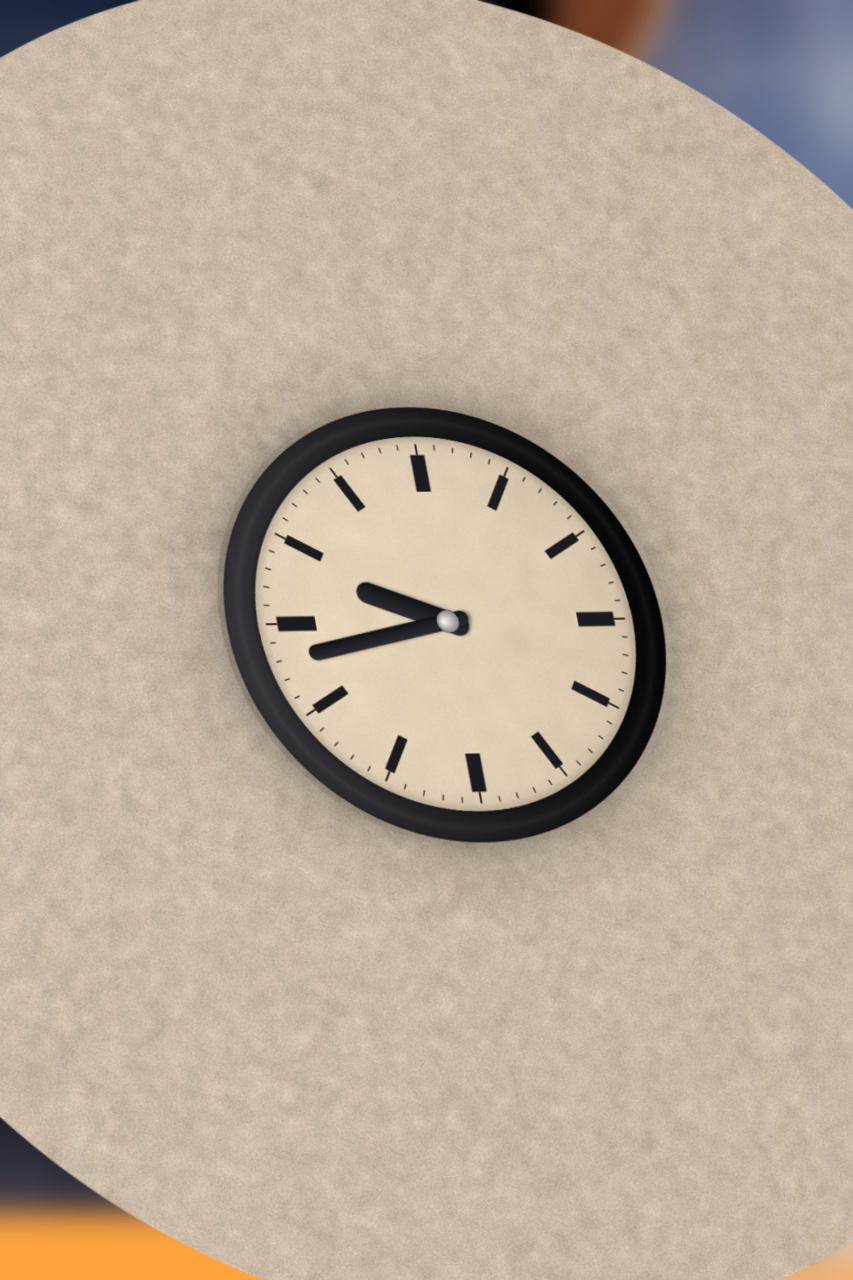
9:43
